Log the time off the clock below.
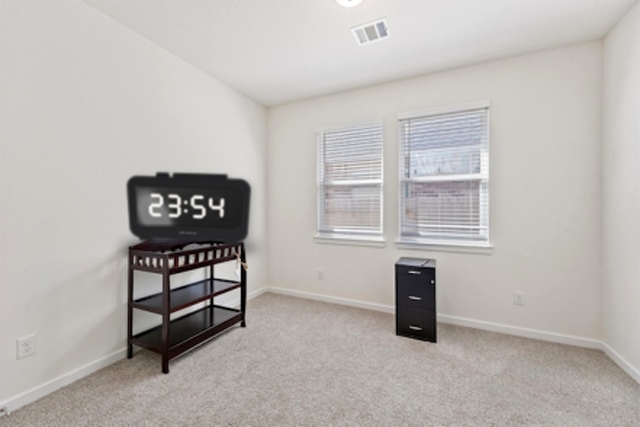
23:54
